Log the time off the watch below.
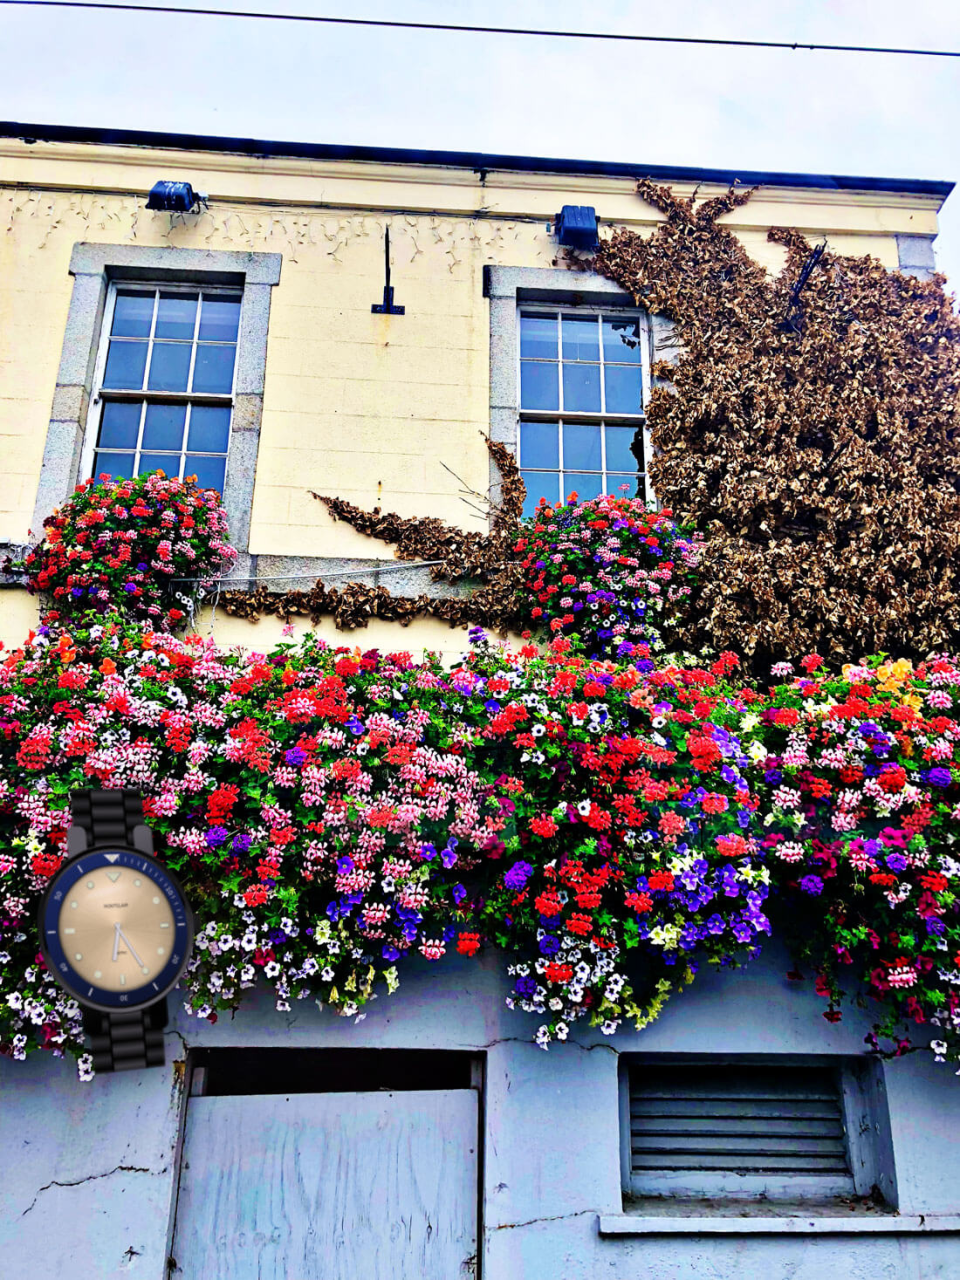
6:25
